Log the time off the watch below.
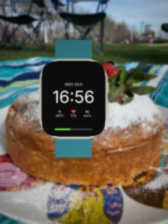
16:56
